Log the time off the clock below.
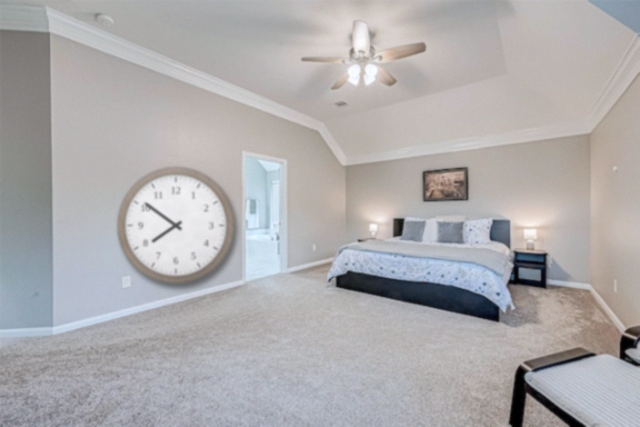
7:51
